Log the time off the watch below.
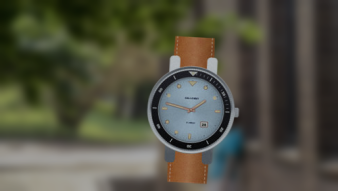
1:47
